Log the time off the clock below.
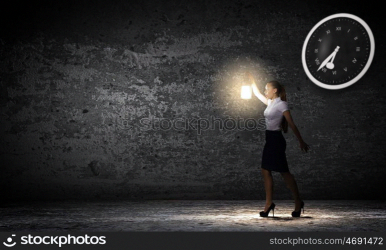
6:37
